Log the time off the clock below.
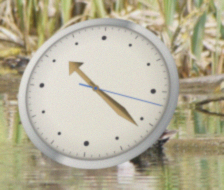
10:21:17
